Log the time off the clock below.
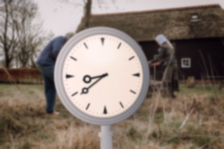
8:39
